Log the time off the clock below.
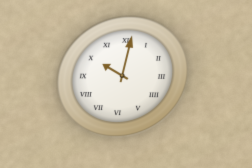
10:01
